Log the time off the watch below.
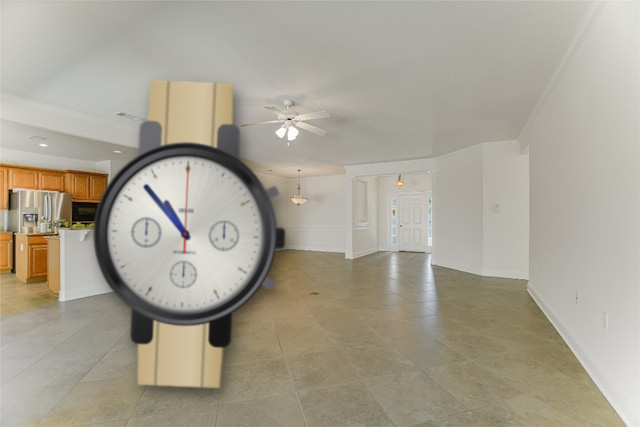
10:53
